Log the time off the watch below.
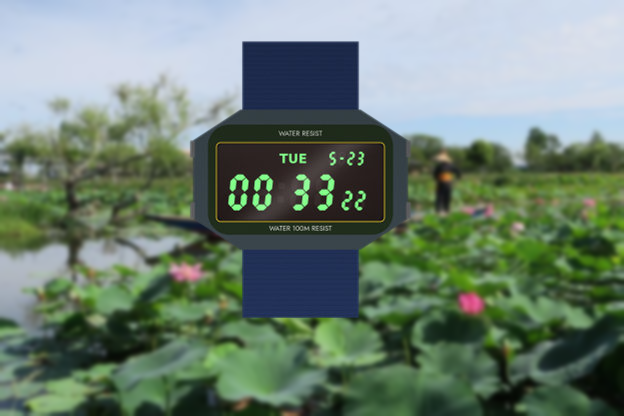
0:33:22
